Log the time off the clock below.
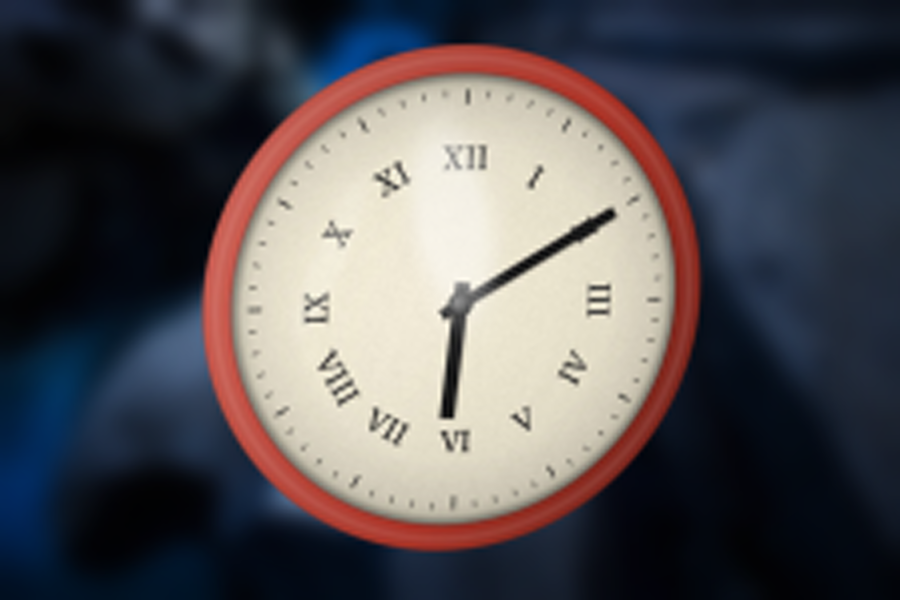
6:10
